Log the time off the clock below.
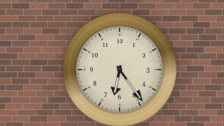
6:24
